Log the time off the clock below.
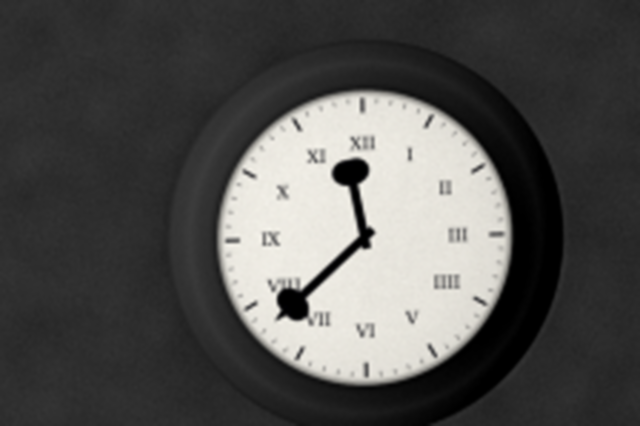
11:38
